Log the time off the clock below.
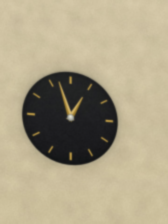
12:57
